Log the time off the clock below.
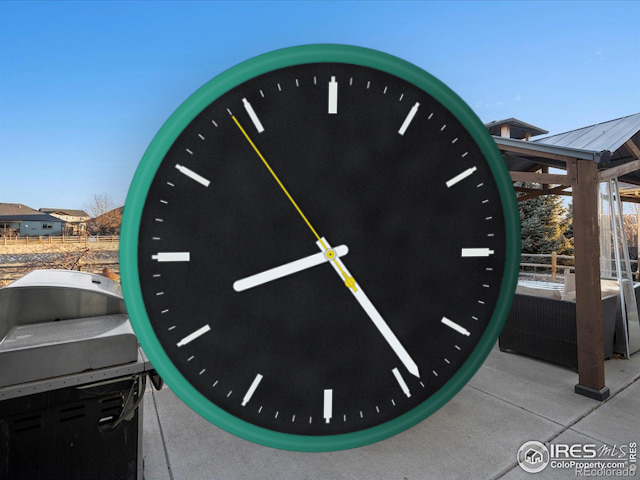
8:23:54
